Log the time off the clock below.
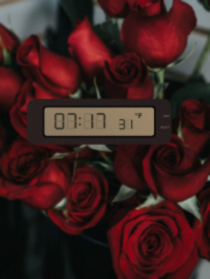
7:17
